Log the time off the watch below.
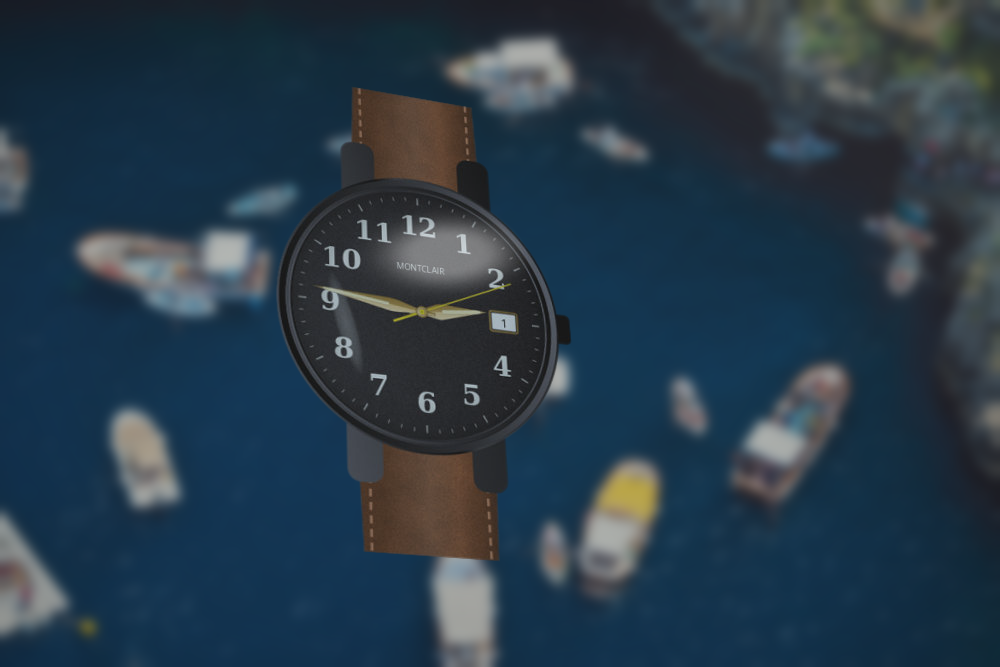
2:46:11
